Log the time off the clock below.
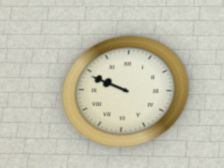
9:49
